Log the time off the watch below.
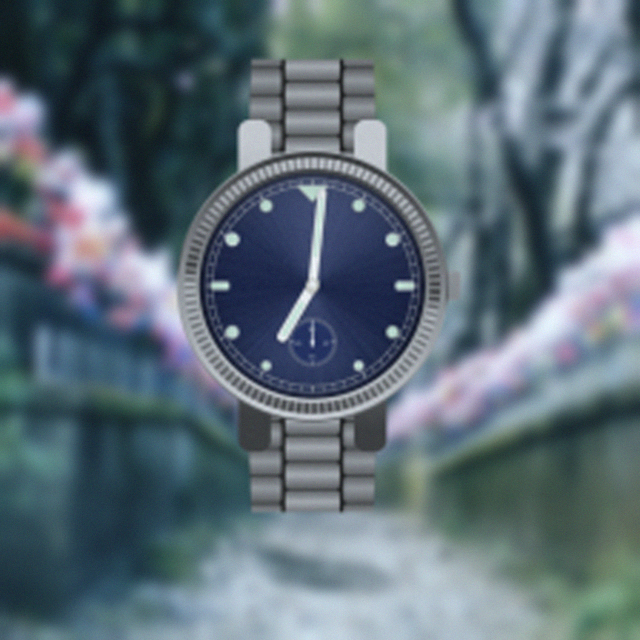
7:01
